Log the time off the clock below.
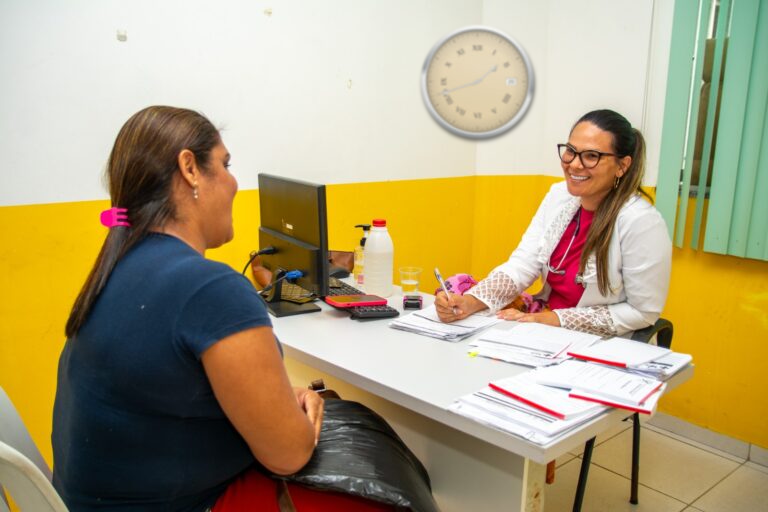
1:42
